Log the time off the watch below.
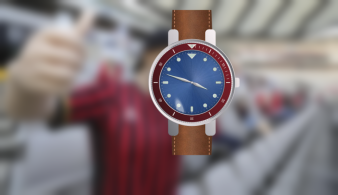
3:48
